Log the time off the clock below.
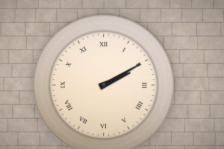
2:10
